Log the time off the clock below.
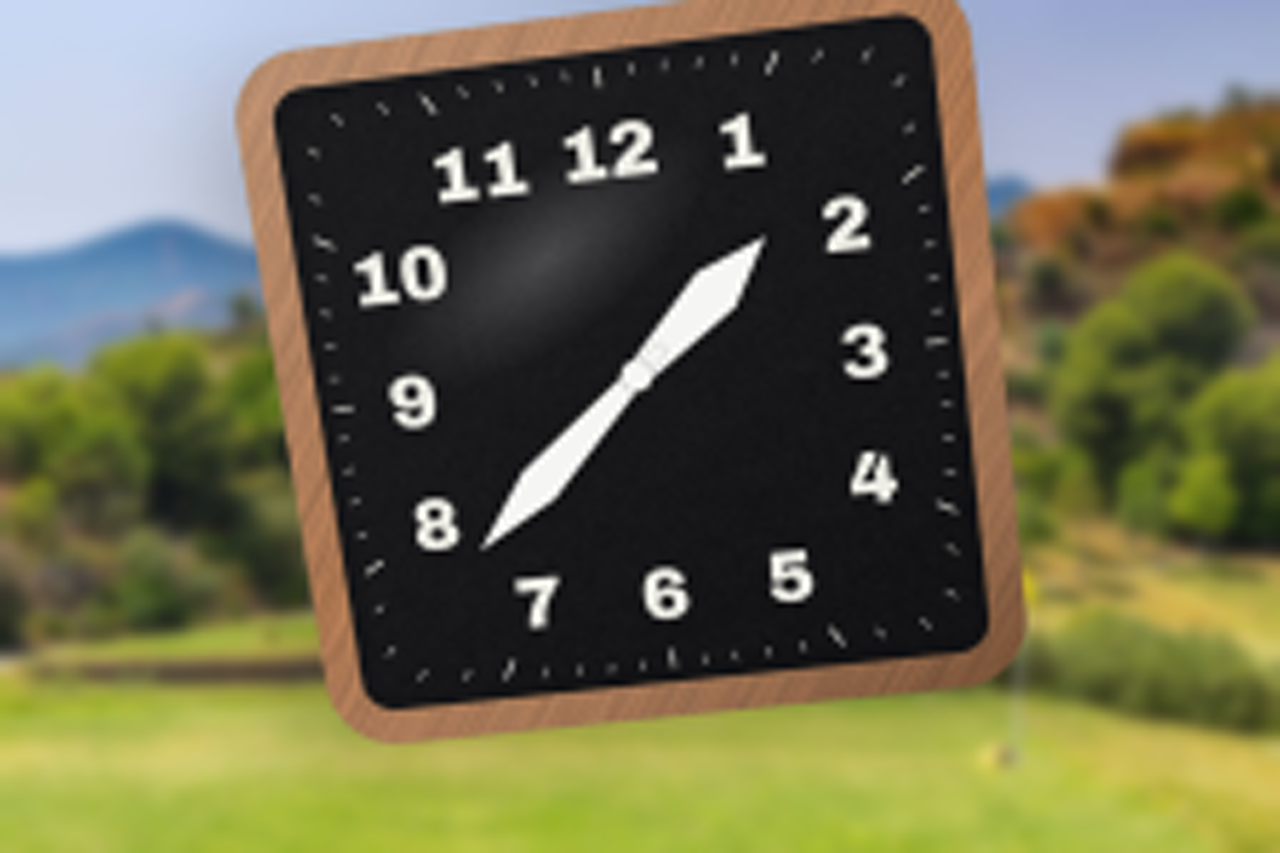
1:38
